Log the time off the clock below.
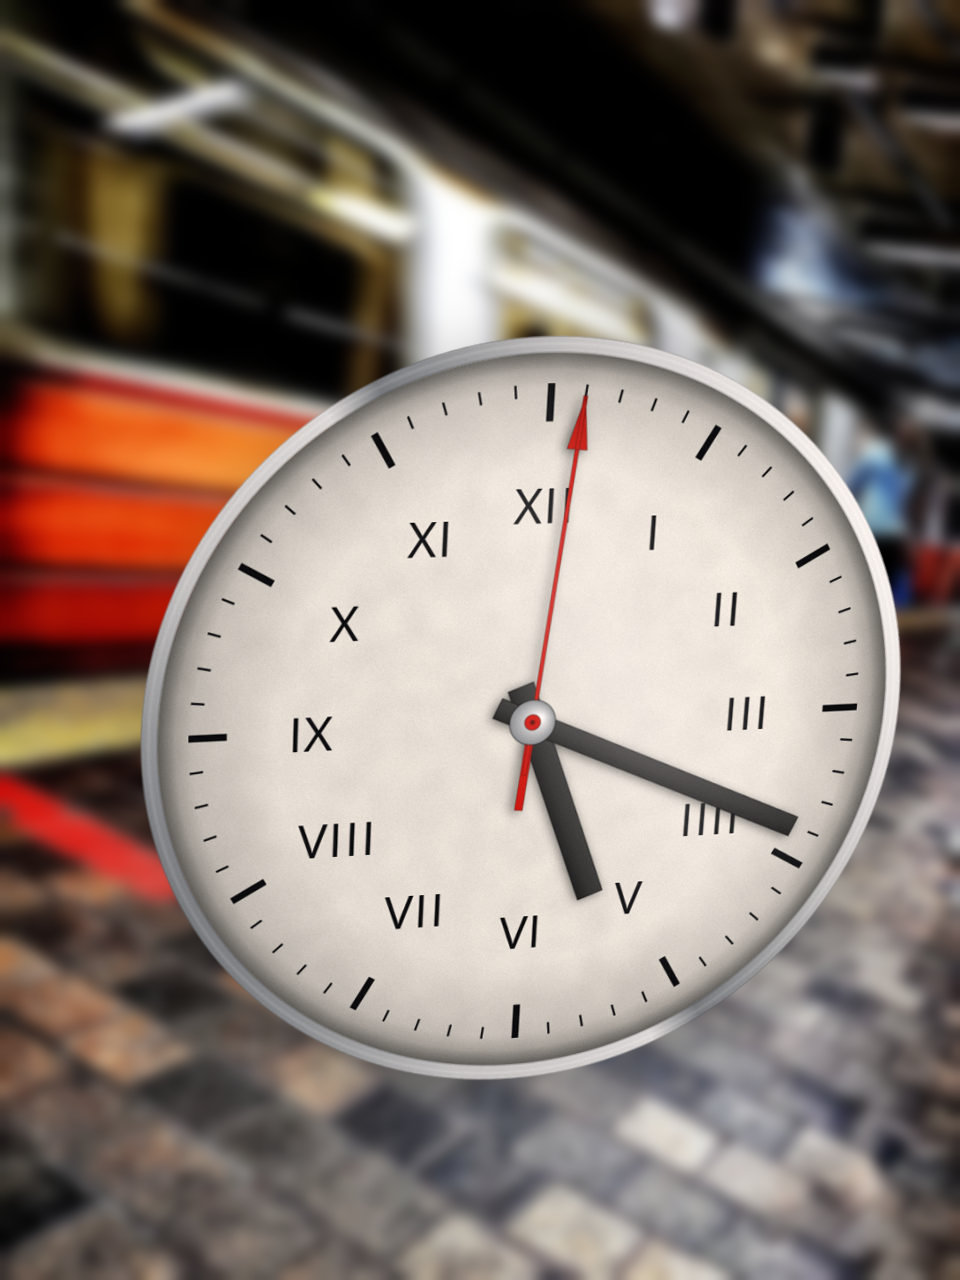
5:19:01
